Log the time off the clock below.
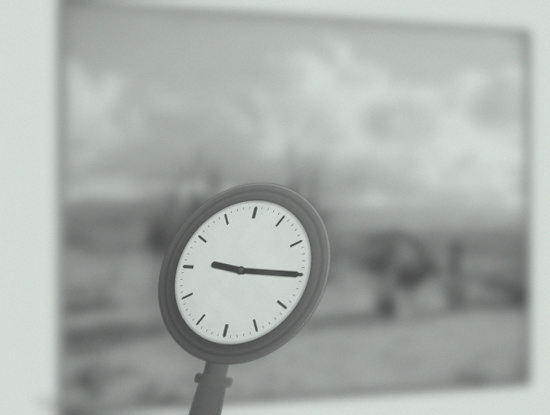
9:15
